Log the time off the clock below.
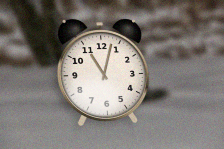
11:03
